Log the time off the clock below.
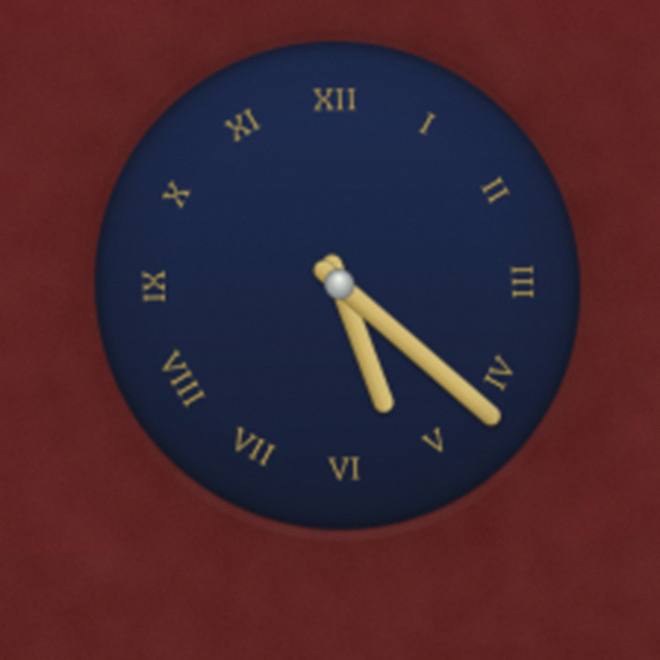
5:22
